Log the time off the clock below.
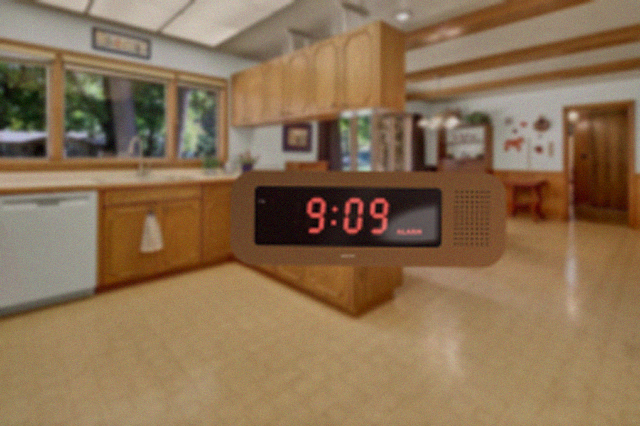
9:09
